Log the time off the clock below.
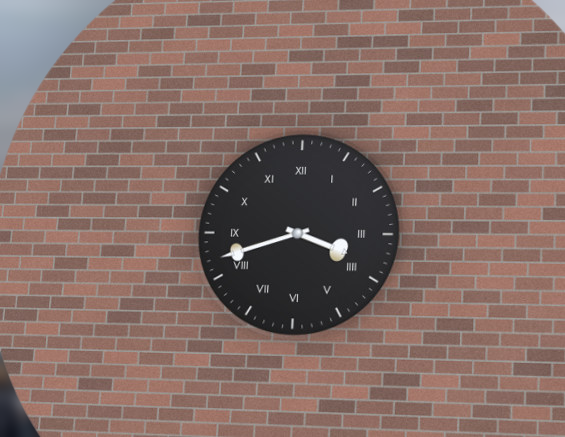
3:42
